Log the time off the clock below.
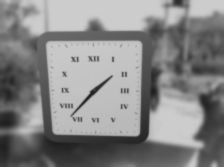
1:37
